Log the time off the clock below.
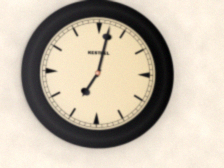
7:02
